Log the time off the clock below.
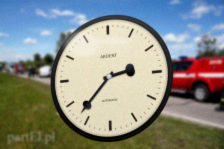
2:37
